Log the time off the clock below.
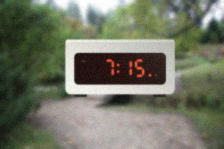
7:15
